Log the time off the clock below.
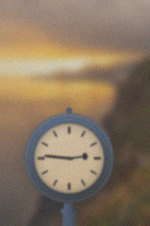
2:46
